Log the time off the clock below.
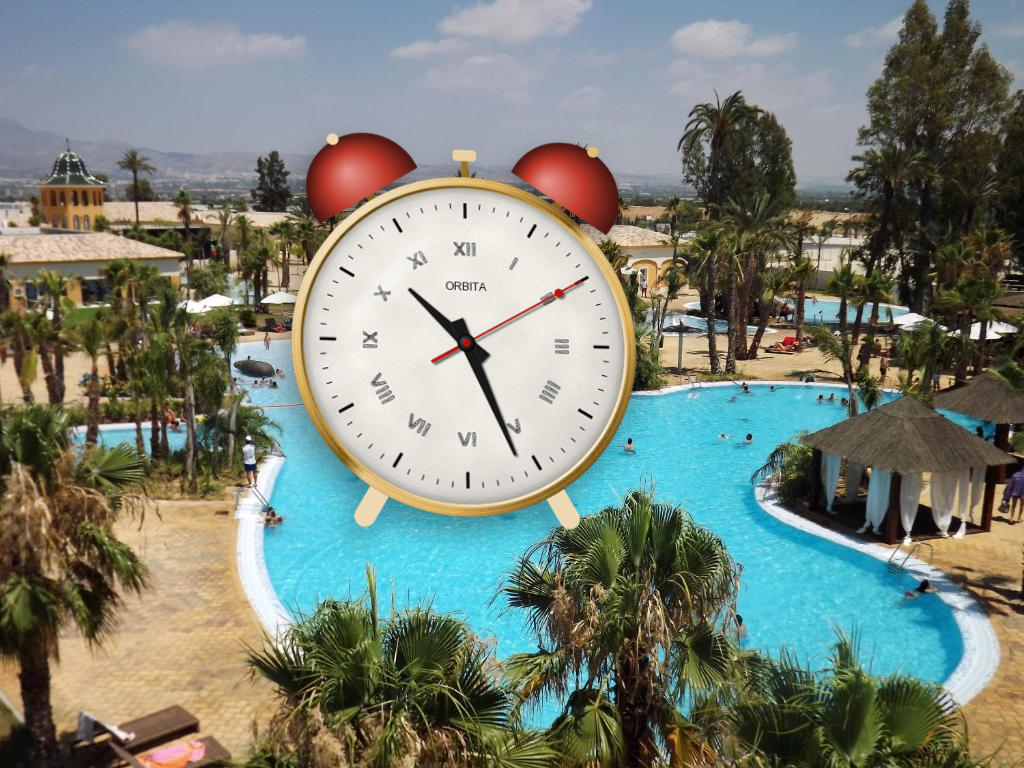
10:26:10
